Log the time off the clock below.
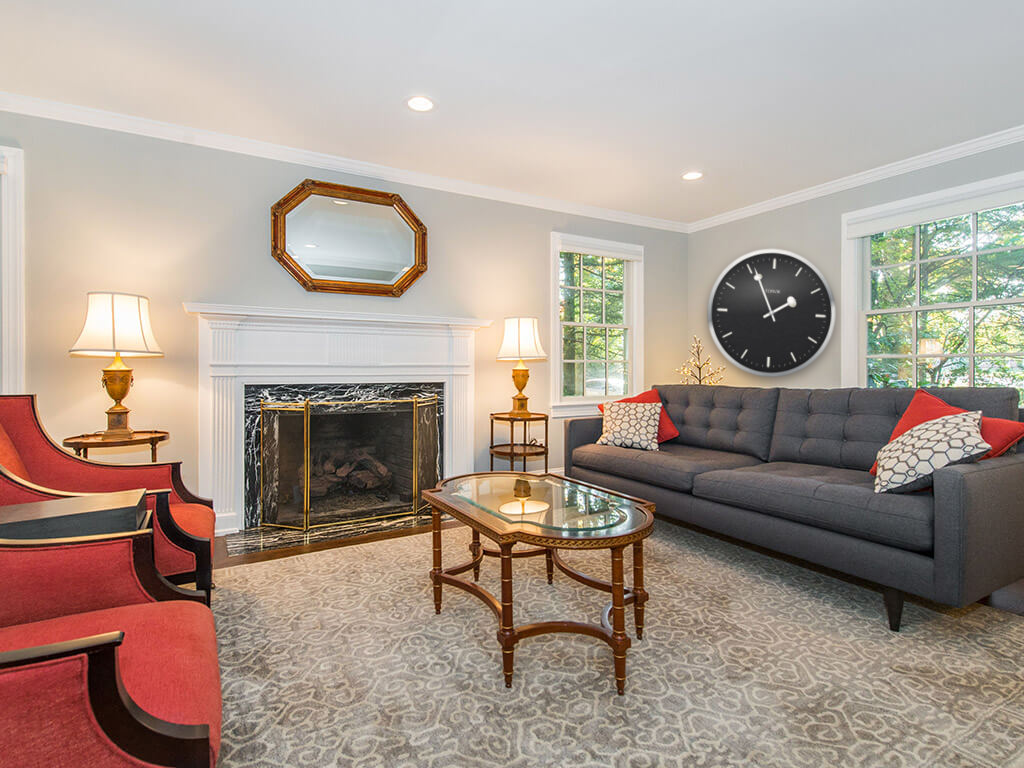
1:56
